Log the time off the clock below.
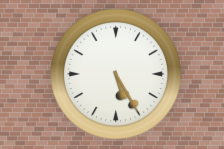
5:25
